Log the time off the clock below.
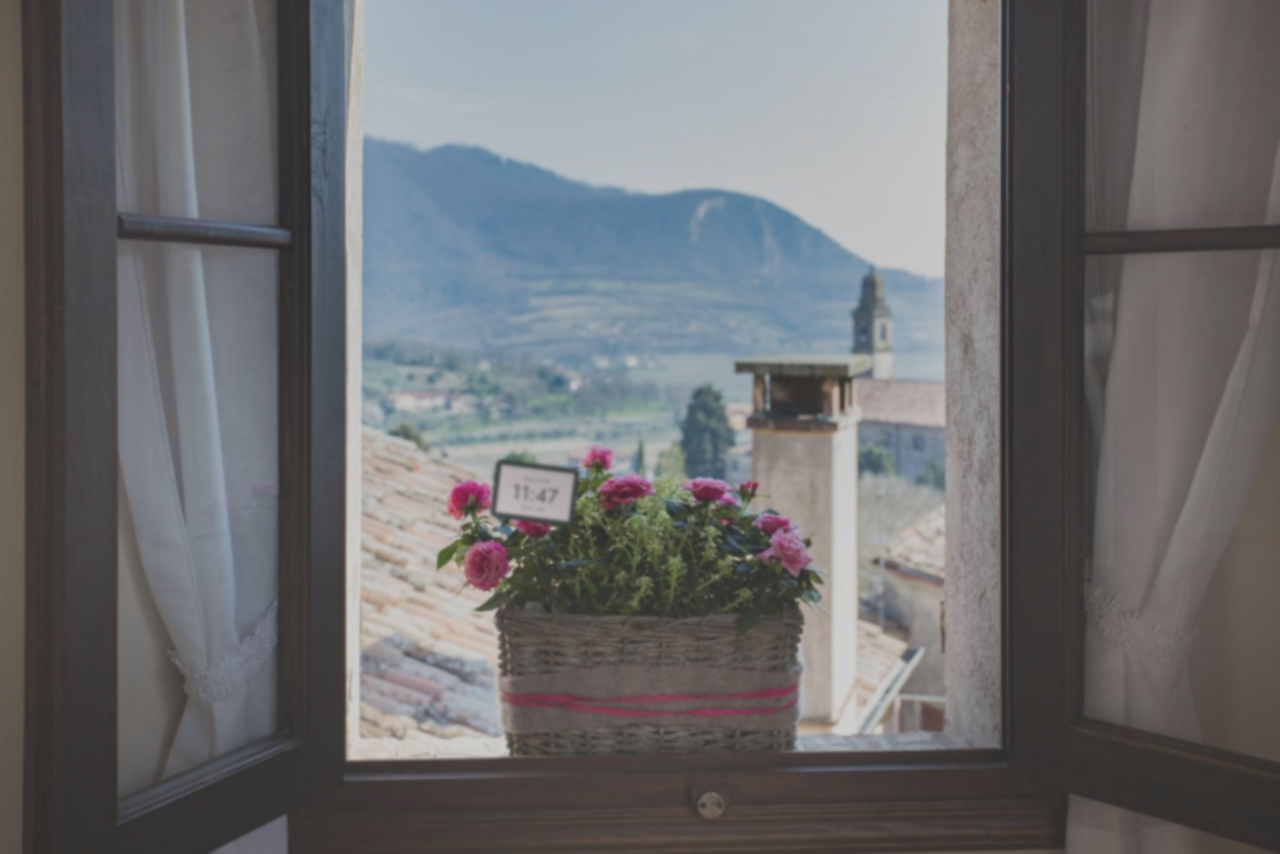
11:47
